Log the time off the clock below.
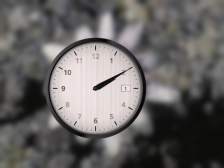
2:10
